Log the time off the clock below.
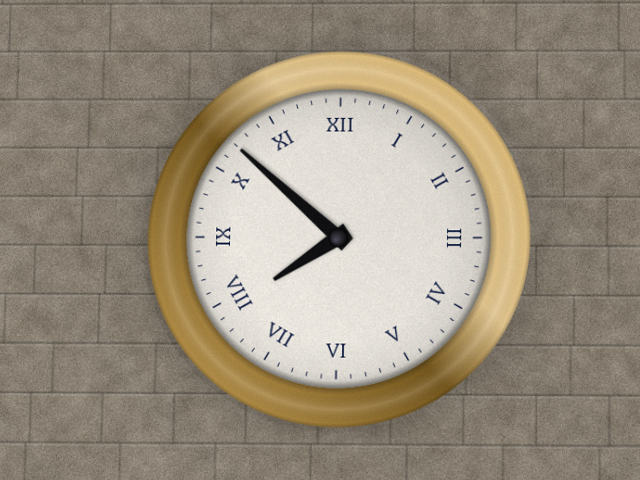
7:52
